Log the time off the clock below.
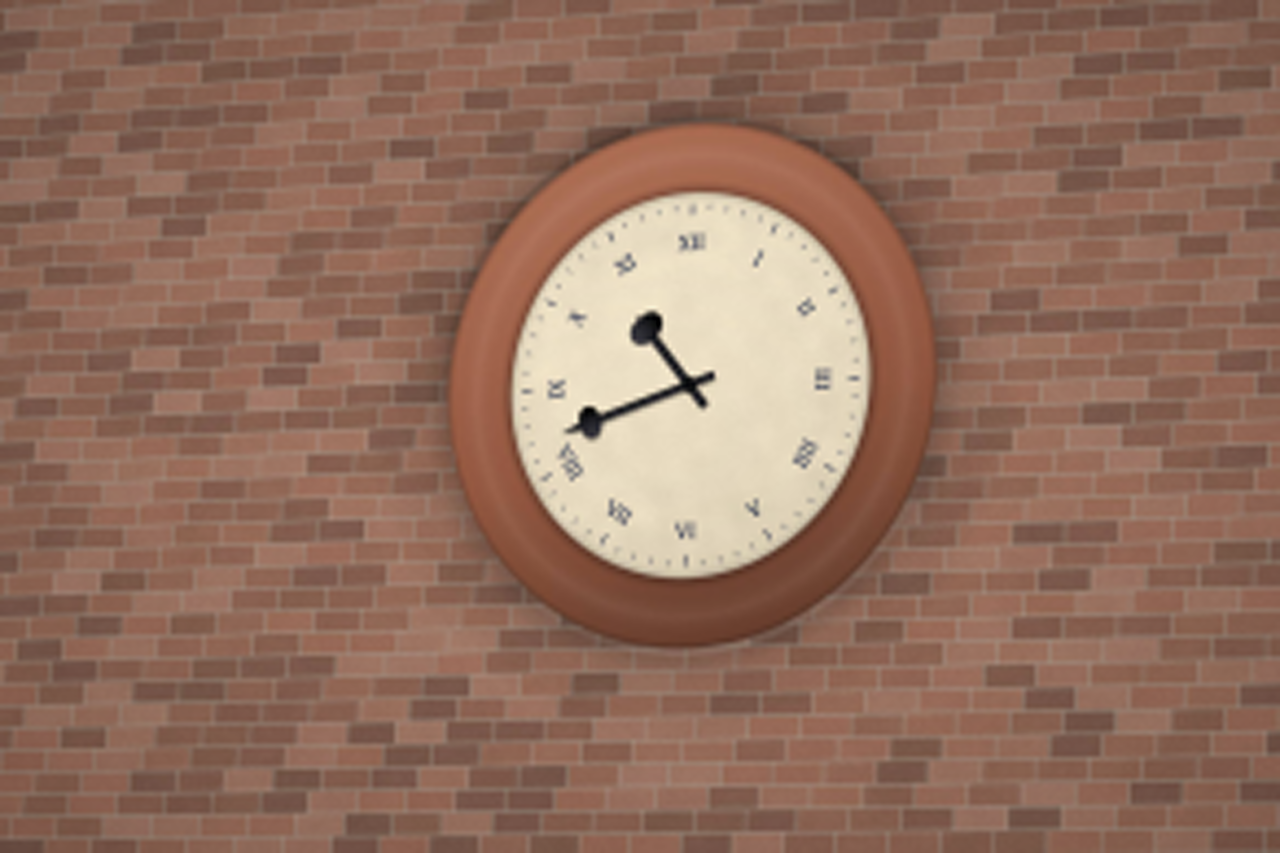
10:42
